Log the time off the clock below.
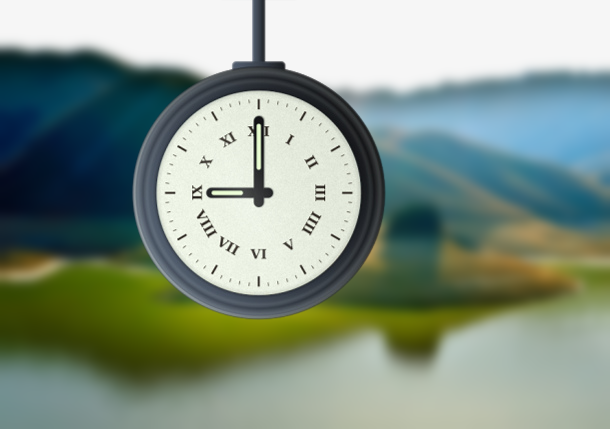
9:00
